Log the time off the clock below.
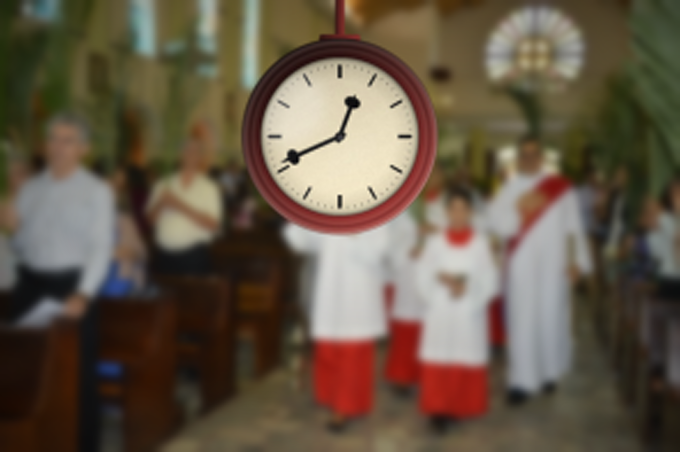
12:41
